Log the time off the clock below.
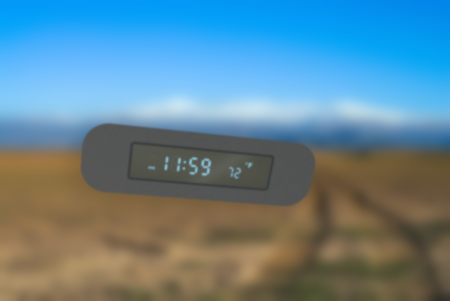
11:59
